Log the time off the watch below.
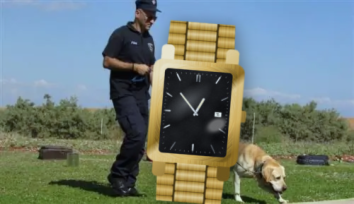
12:53
